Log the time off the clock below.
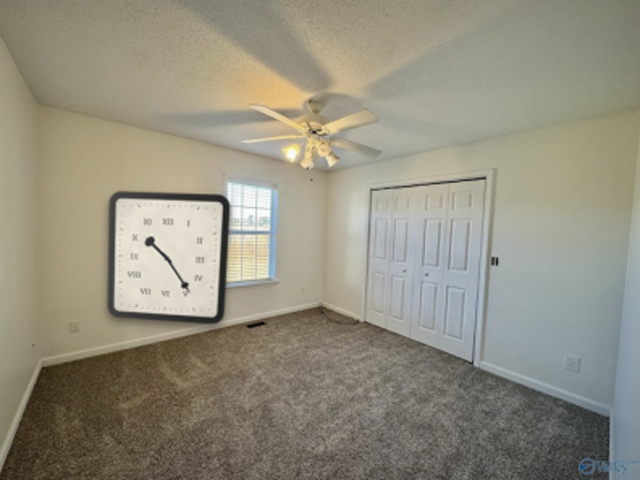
10:24
